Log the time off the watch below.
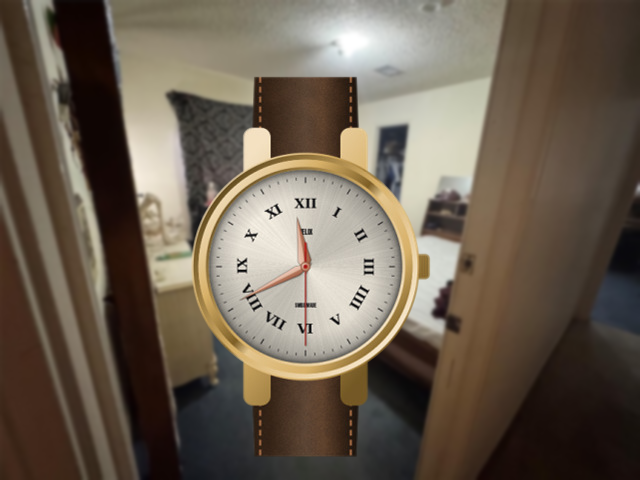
11:40:30
